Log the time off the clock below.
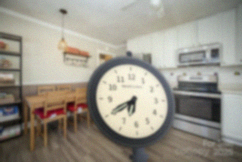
6:40
